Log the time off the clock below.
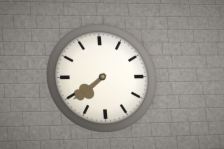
7:39
